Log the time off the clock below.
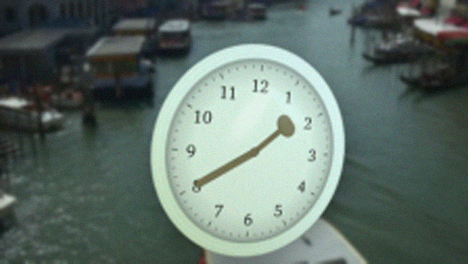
1:40
